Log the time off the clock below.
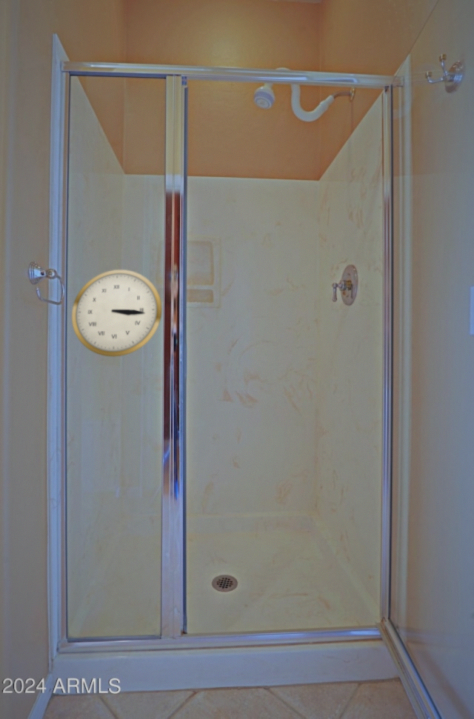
3:16
